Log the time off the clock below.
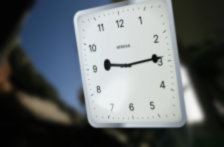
9:14
